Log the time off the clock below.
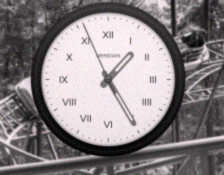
1:24:56
